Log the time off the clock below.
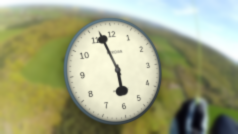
5:57
